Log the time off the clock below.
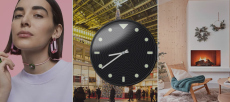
8:39
